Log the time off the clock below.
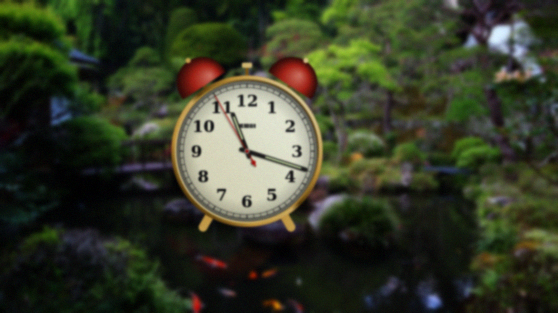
11:17:55
